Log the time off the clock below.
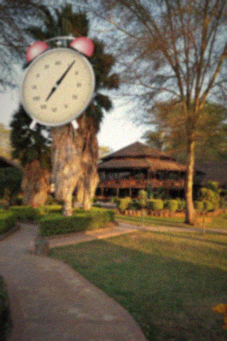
7:06
